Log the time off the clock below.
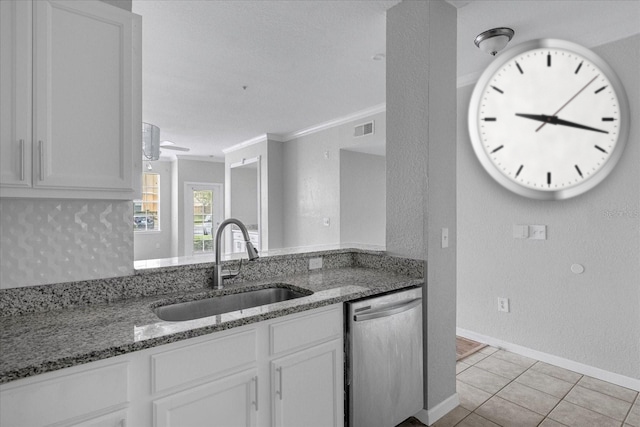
9:17:08
